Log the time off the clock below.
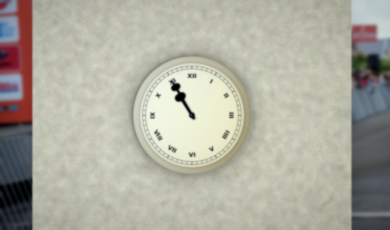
10:55
